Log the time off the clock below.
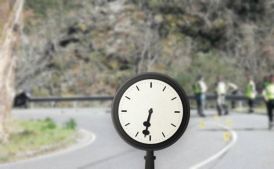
6:32
